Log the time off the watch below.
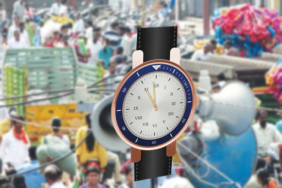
10:59
